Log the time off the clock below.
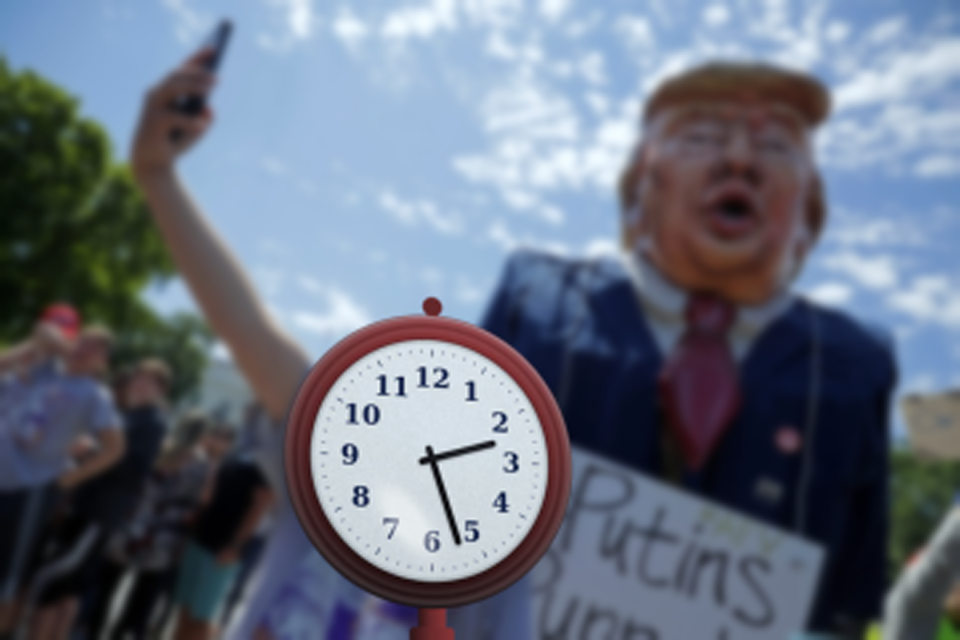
2:27
